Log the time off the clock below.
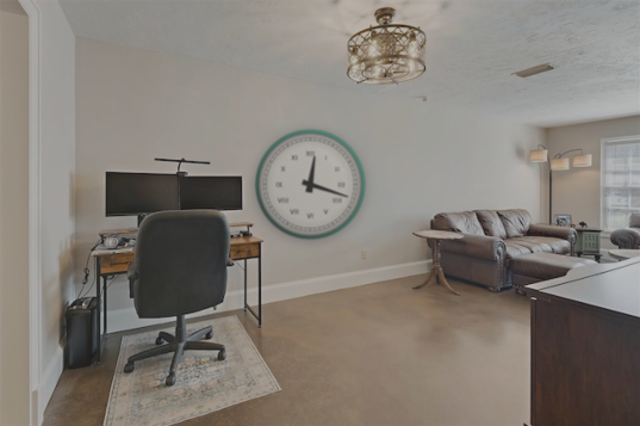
12:18
